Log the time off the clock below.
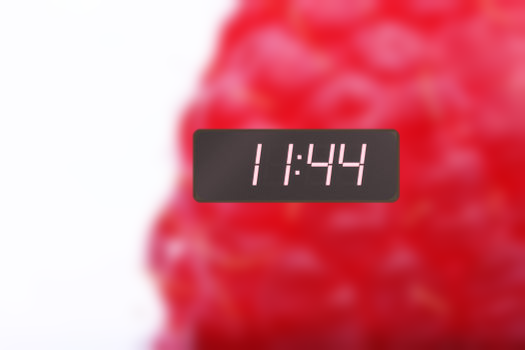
11:44
